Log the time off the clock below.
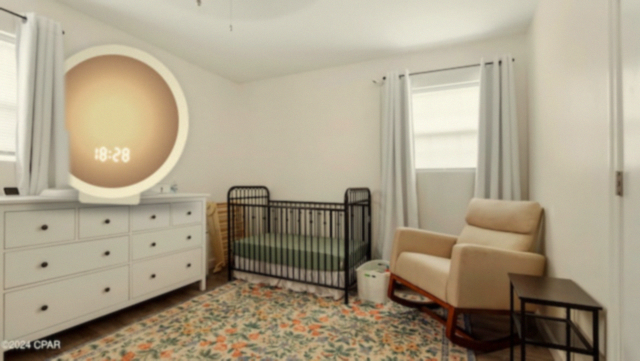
18:28
